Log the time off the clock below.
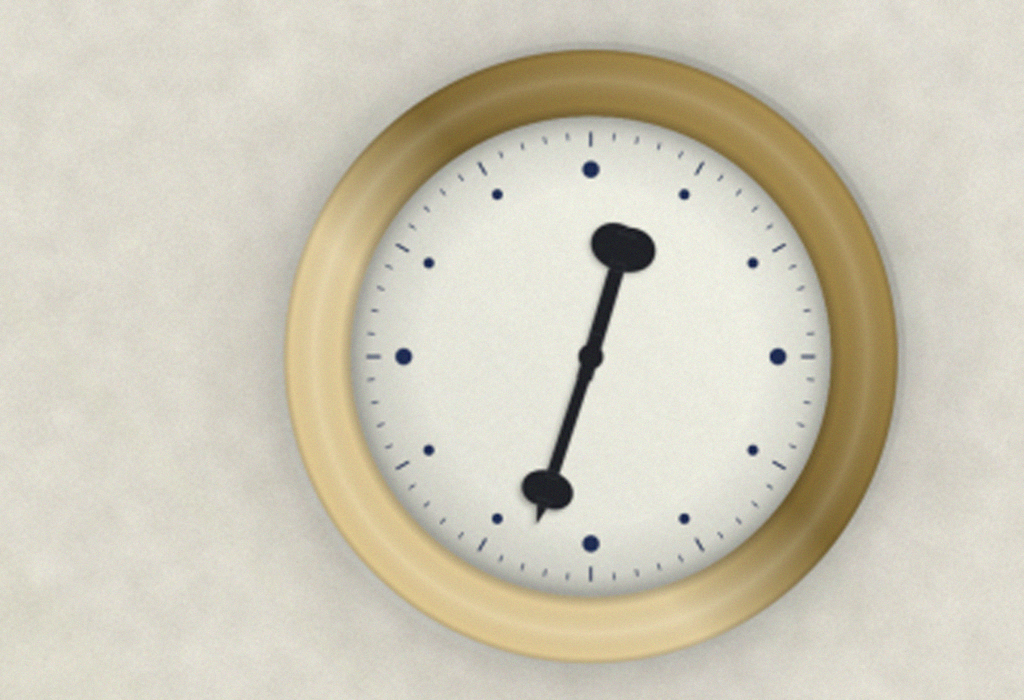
12:33
